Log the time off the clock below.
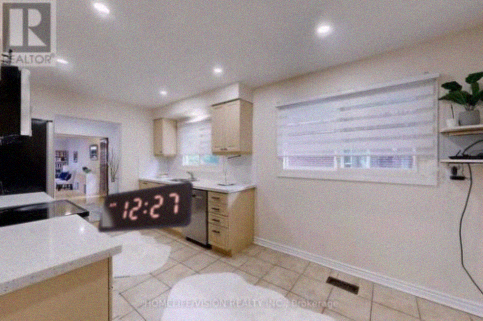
12:27
